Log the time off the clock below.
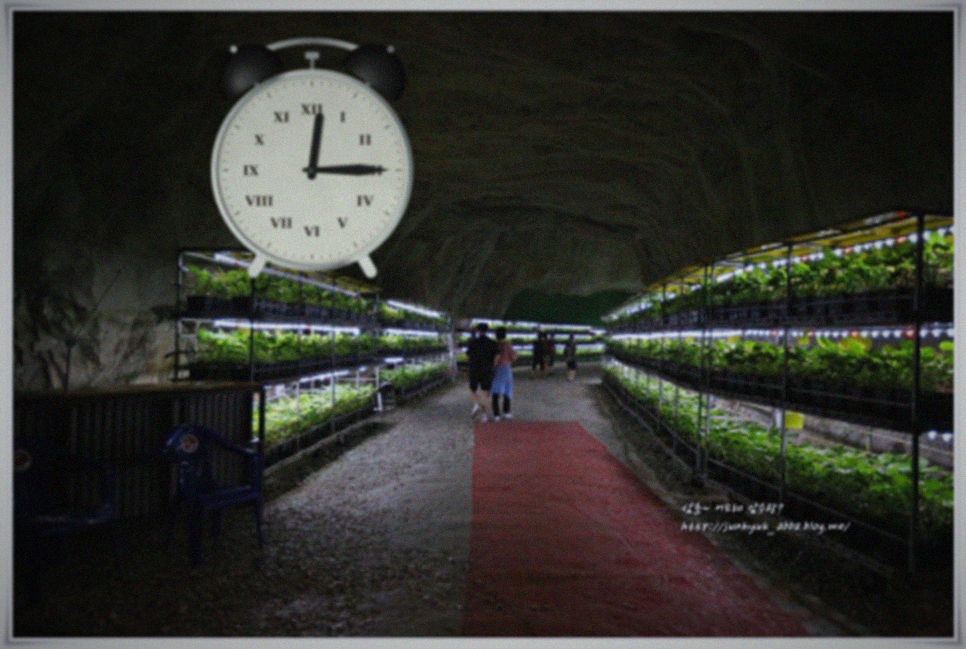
12:15
